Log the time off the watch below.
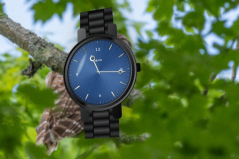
11:16
